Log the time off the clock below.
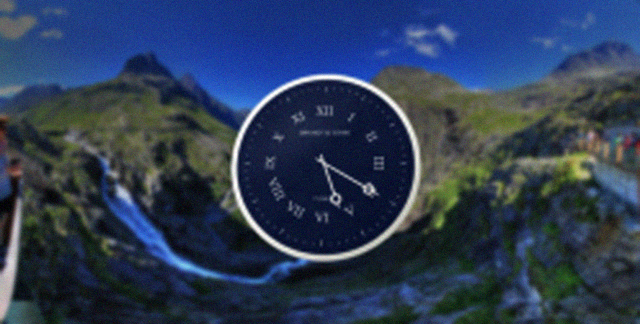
5:20
